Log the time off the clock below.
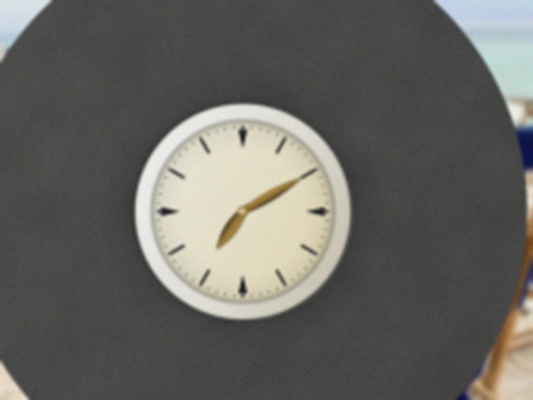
7:10
